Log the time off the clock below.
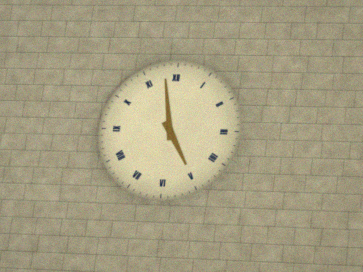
4:58
